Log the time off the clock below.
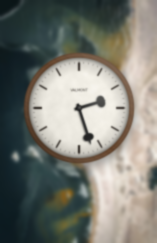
2:27
